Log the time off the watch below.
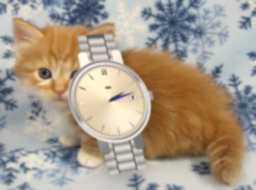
2:13
